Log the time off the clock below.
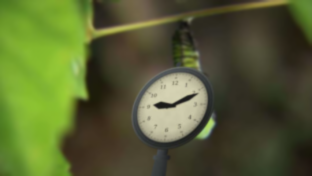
9:11
